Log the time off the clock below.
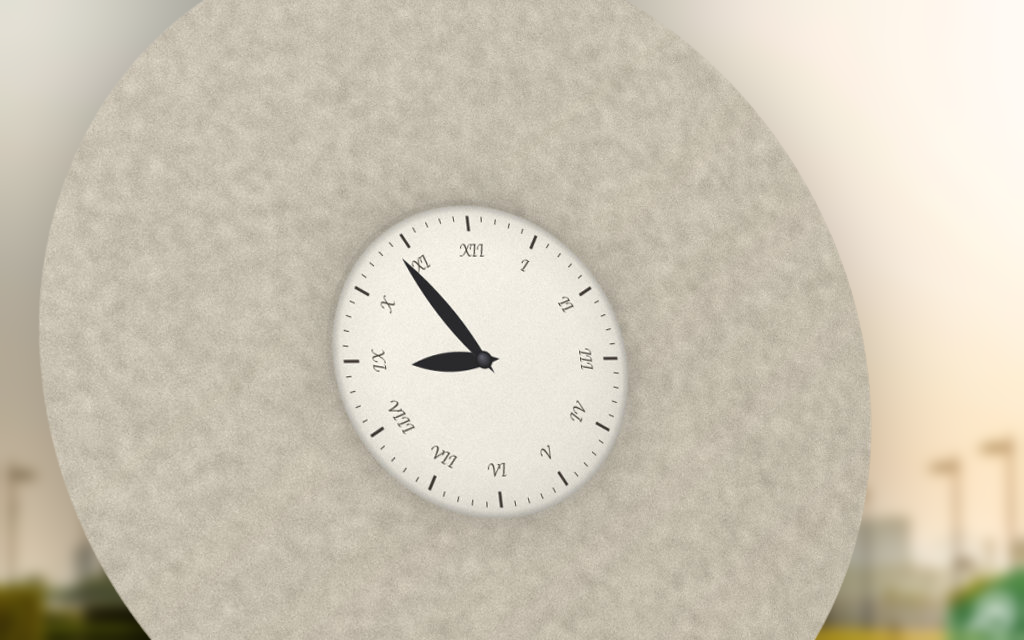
8:54
